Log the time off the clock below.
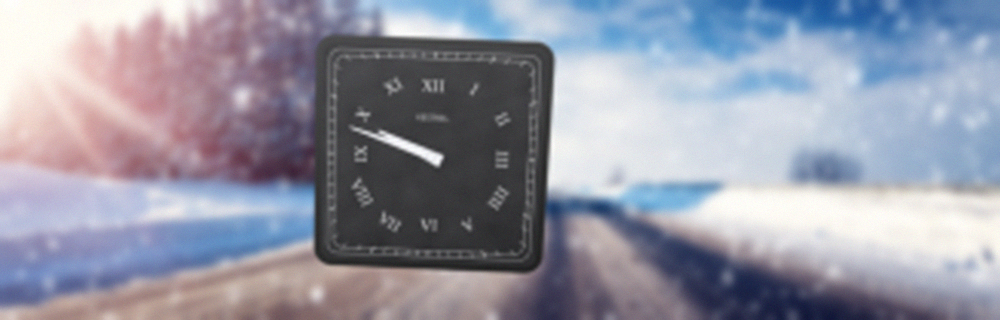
9:48
